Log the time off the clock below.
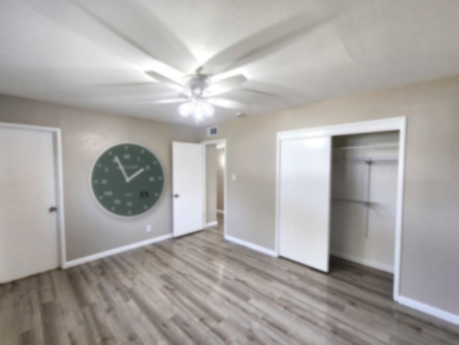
1:56
